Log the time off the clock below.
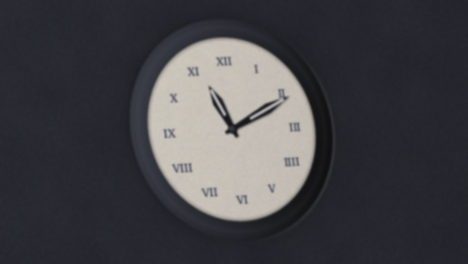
11:11
